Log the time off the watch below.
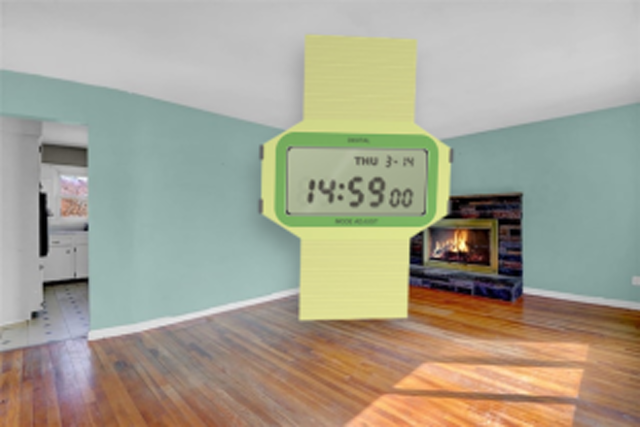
14:59:00
